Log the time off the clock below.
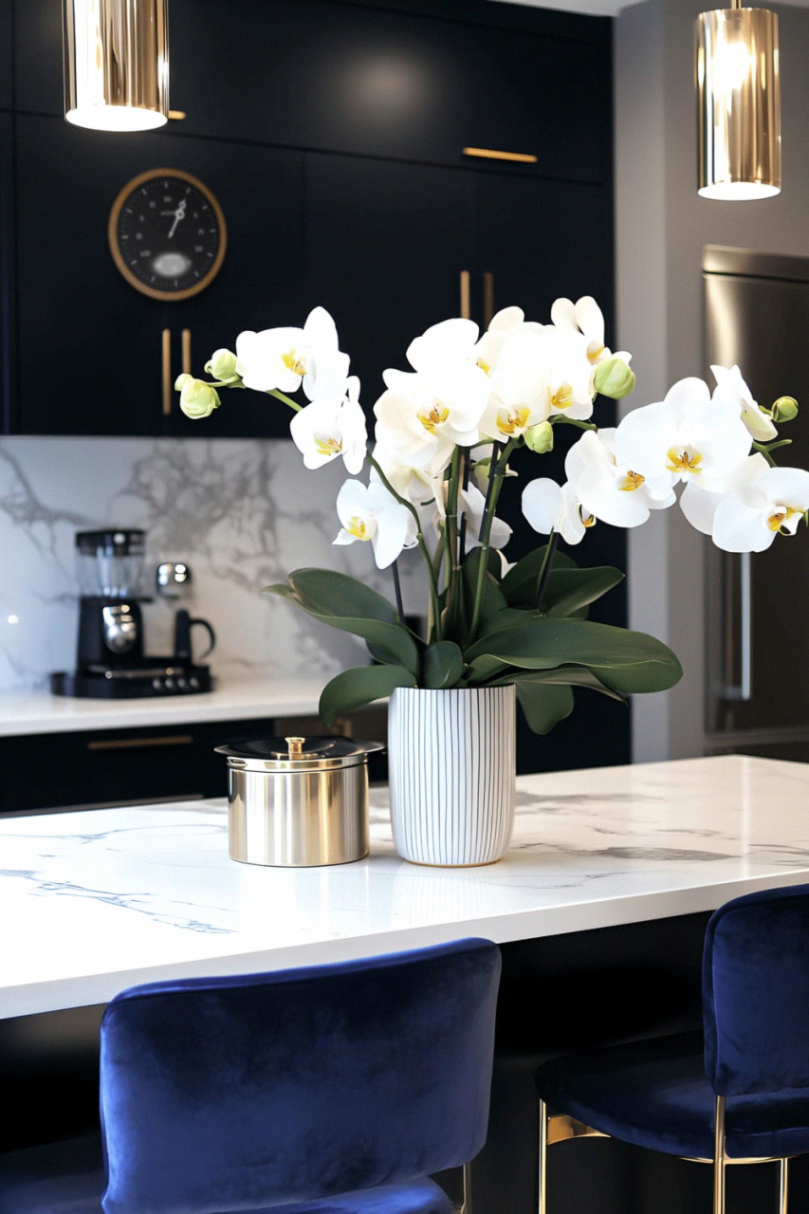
1:05
